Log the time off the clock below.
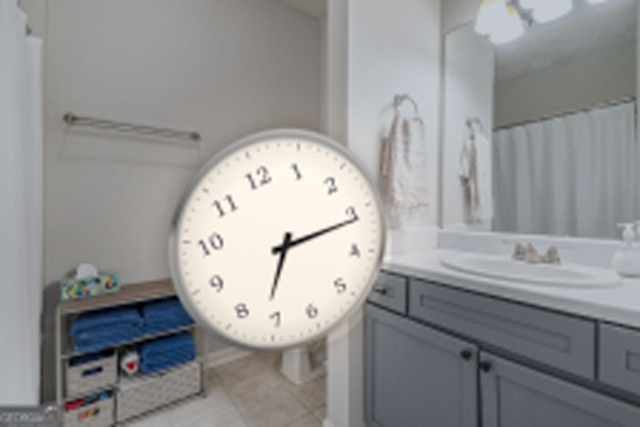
7:16
